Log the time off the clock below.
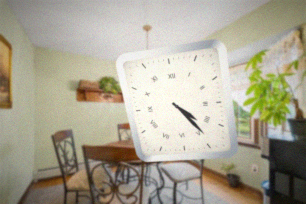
4:24
